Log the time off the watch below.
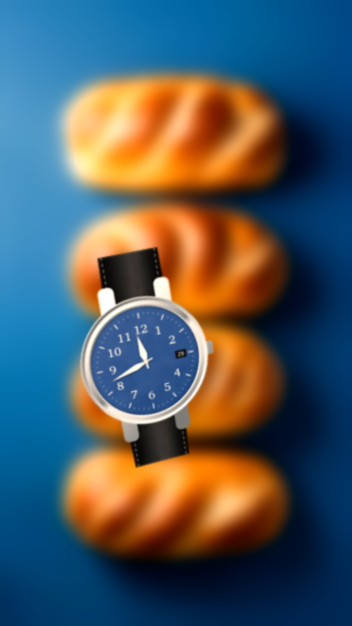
11:42
